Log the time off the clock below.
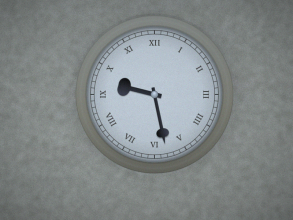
9:28
